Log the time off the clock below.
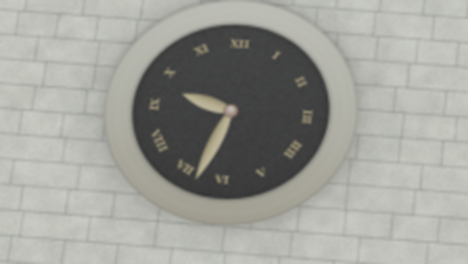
9:33
